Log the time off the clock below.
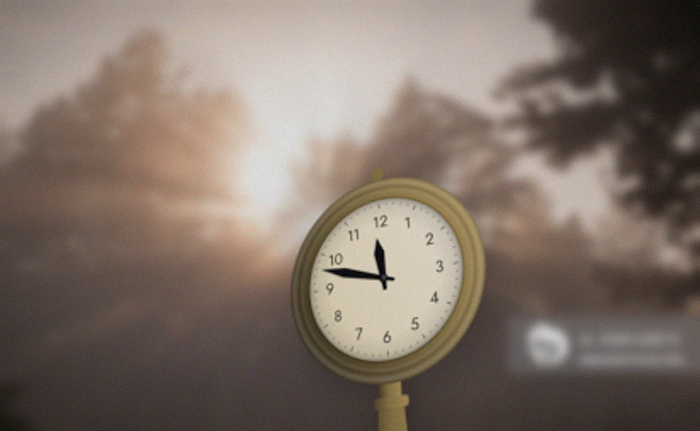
11:48
